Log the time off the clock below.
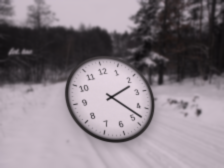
2:23
